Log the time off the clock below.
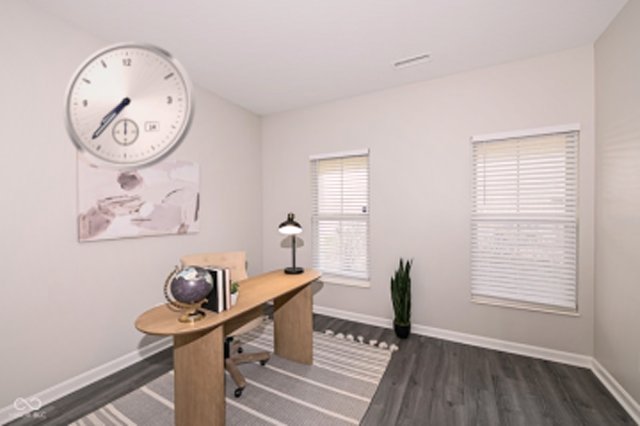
7:37
